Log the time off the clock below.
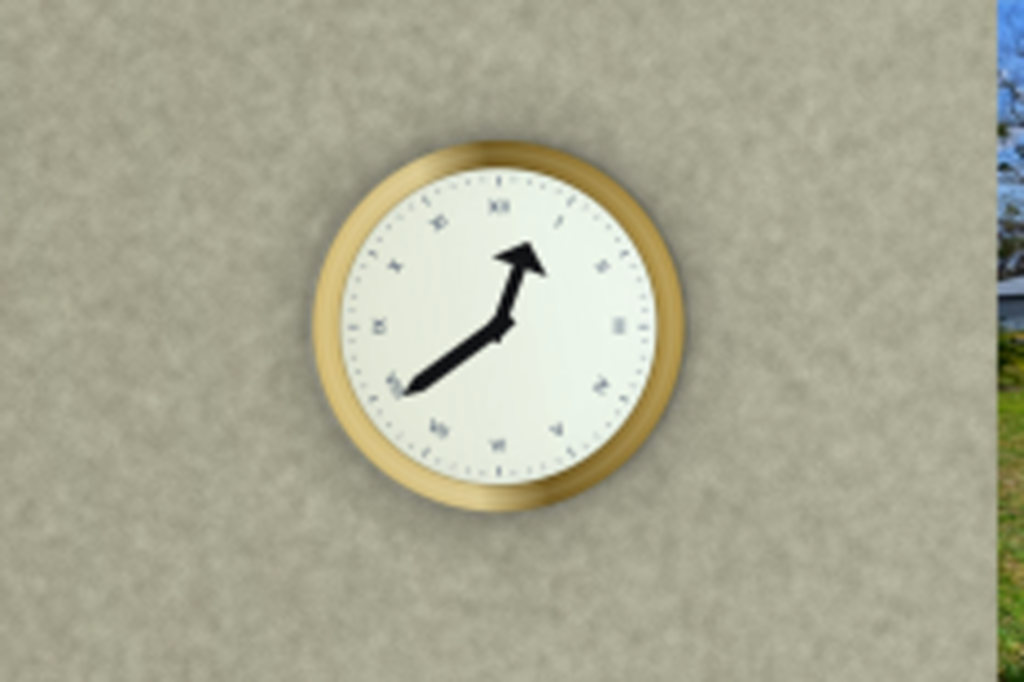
12:39
